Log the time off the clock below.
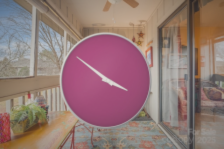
3:51
